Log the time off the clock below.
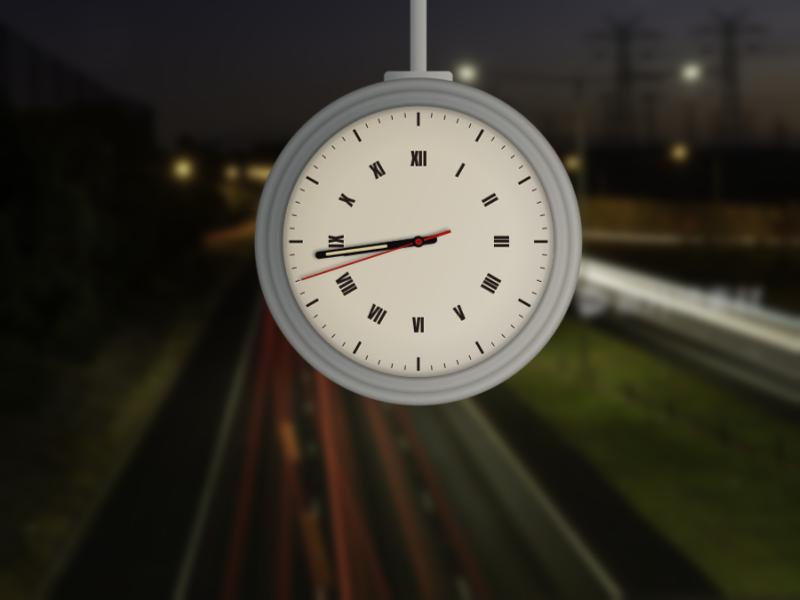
8:43:42
